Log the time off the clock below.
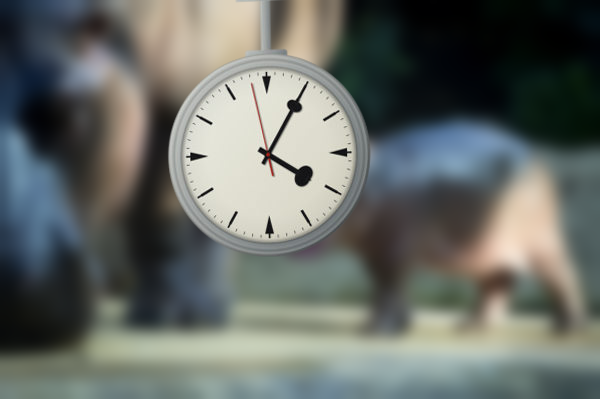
4:04:58
